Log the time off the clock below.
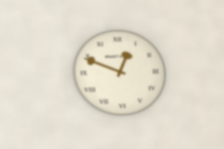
12:49
